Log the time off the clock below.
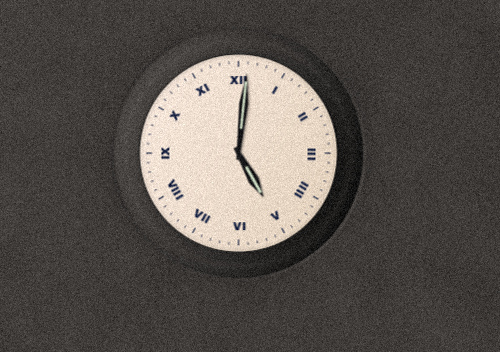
5:01
